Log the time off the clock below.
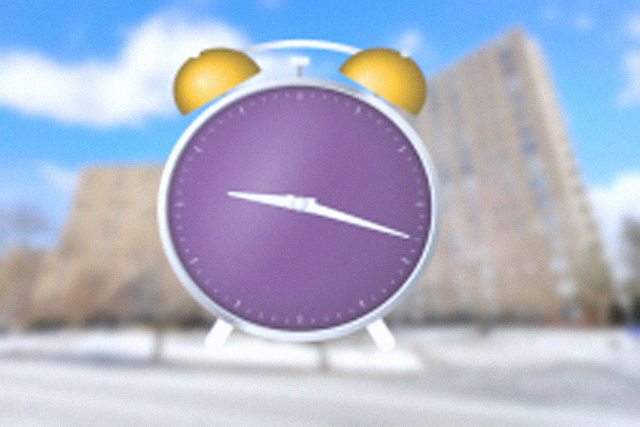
9:18
